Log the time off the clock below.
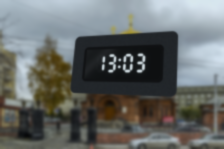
13:03
